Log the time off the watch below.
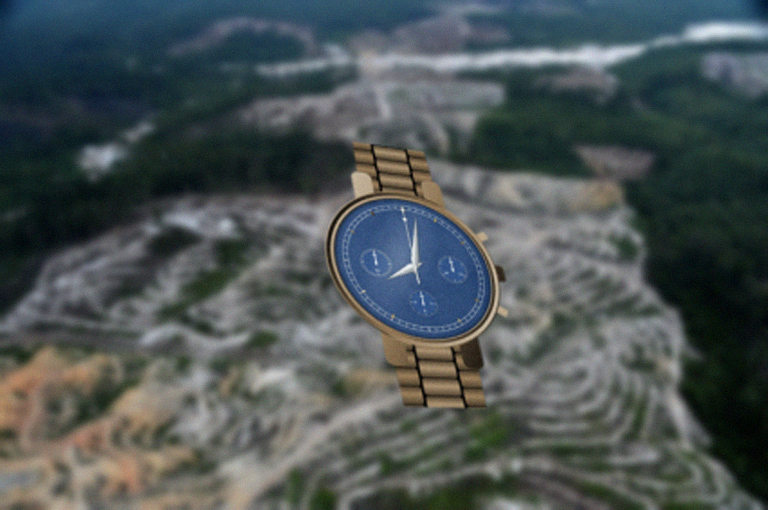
8:02
